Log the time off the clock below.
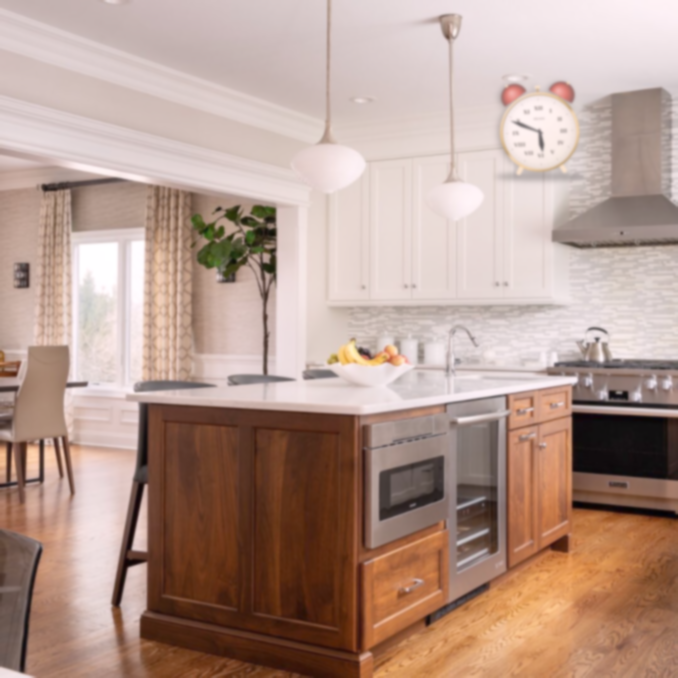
5:49
